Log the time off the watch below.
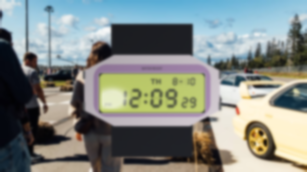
12:09
